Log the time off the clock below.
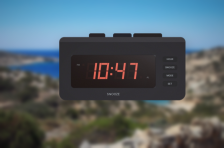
10:47
